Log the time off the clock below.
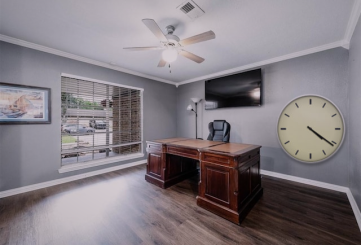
4:21
